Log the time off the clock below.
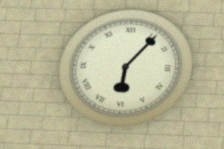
6:06
